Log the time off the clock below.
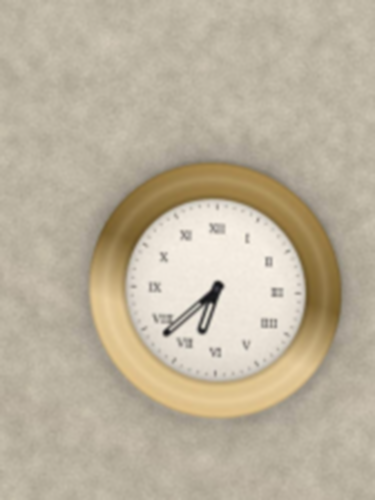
6:38
